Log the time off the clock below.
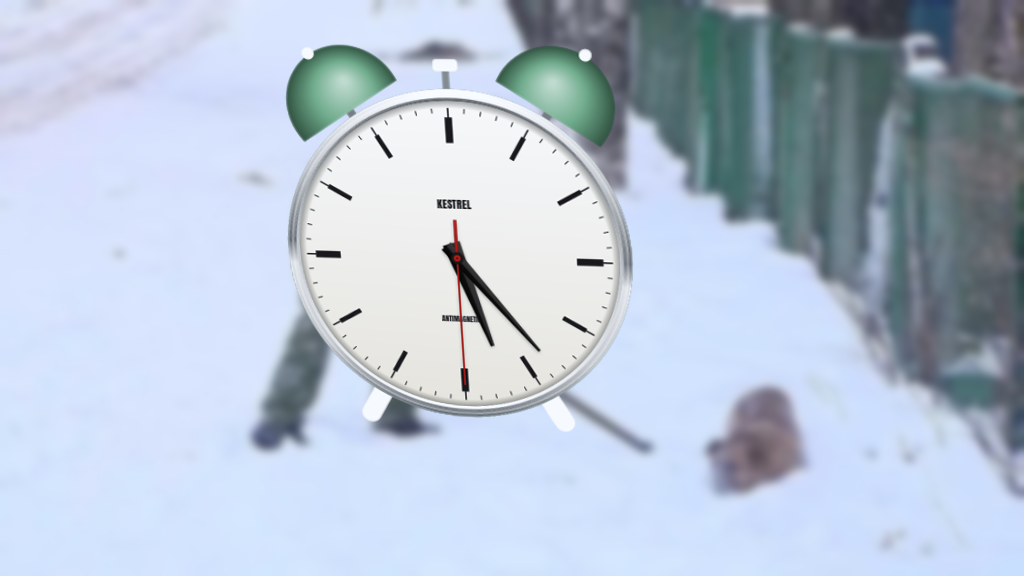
5:23:30
